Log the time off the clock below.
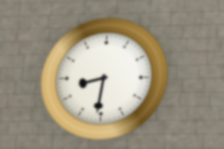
8:31
